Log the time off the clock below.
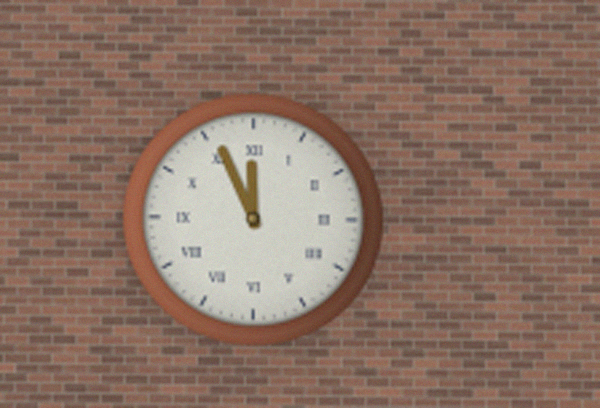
11:56
